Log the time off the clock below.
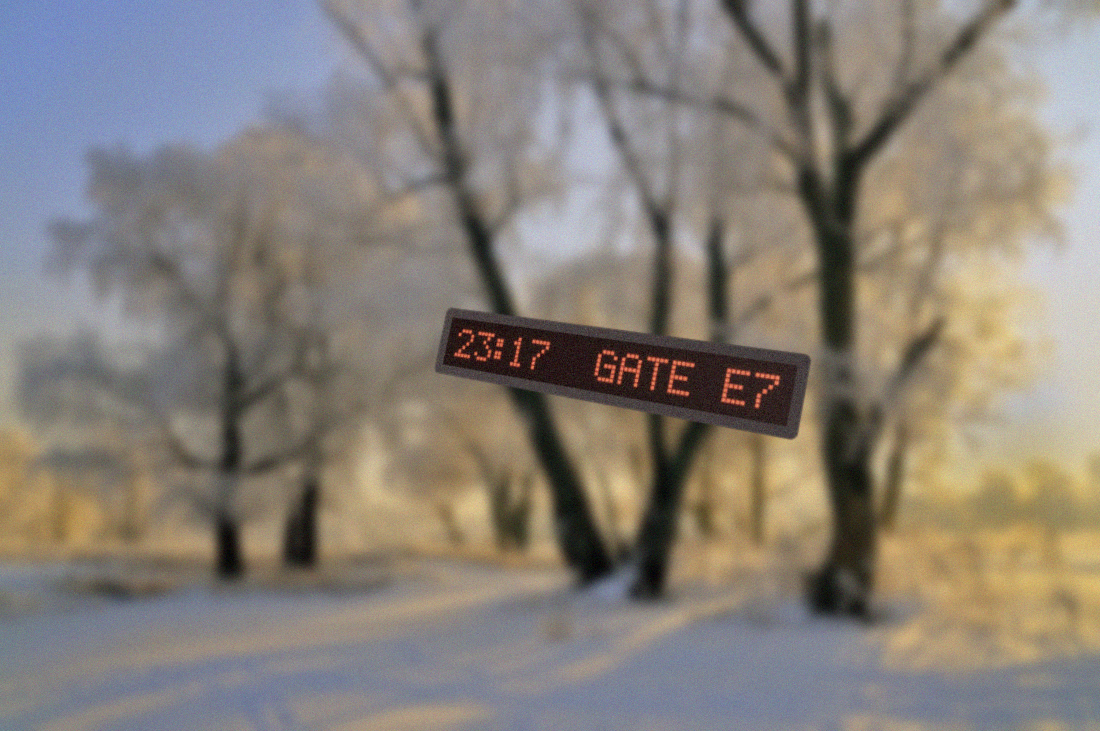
23:17
